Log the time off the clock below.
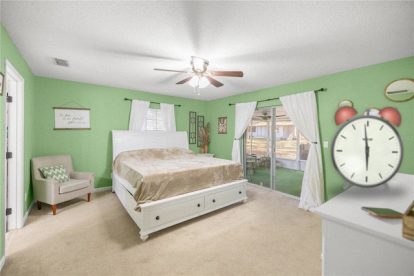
5:59
